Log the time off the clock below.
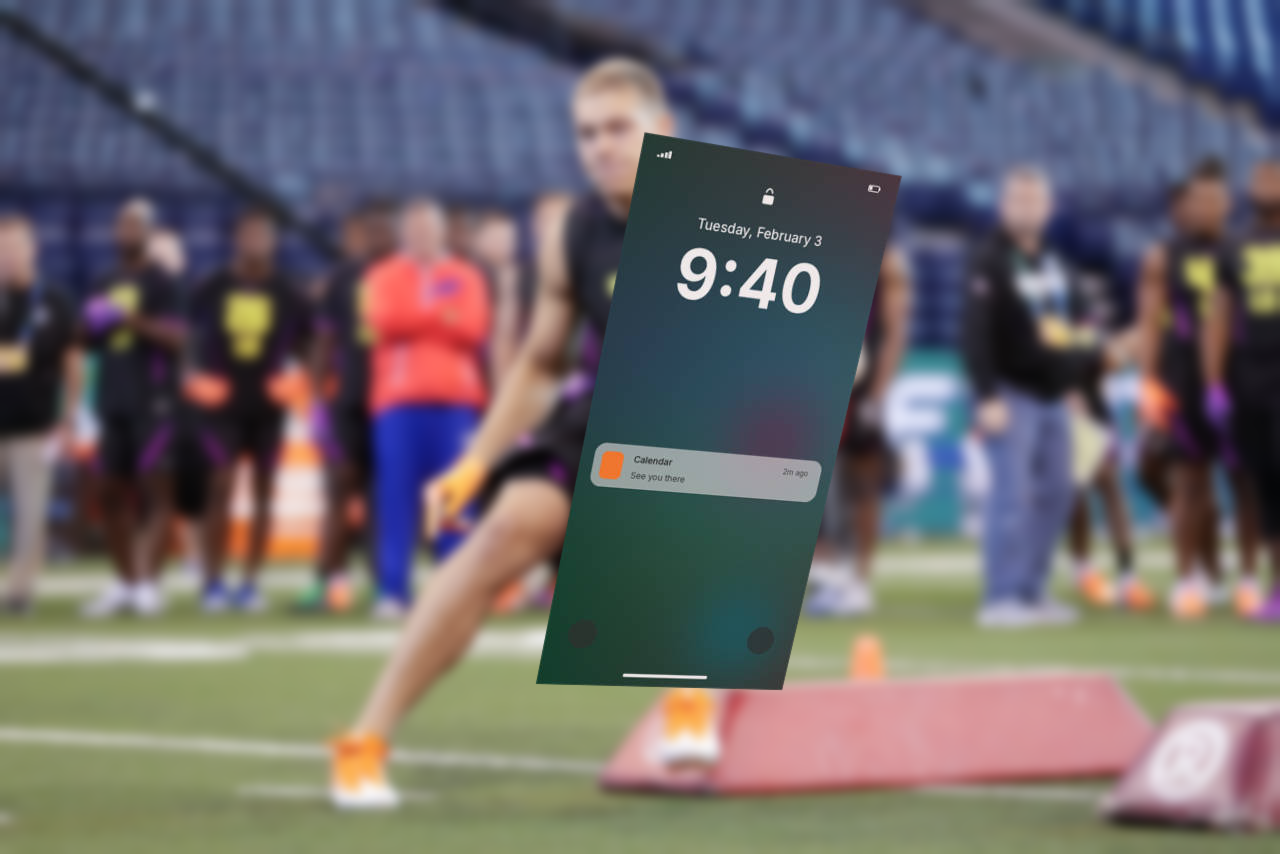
9:40
